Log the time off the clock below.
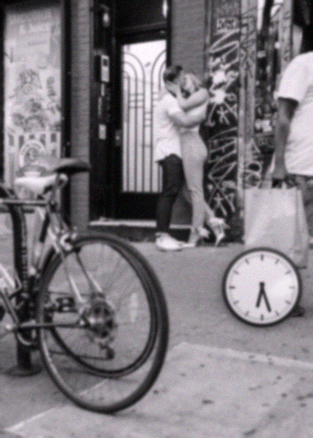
6:27
